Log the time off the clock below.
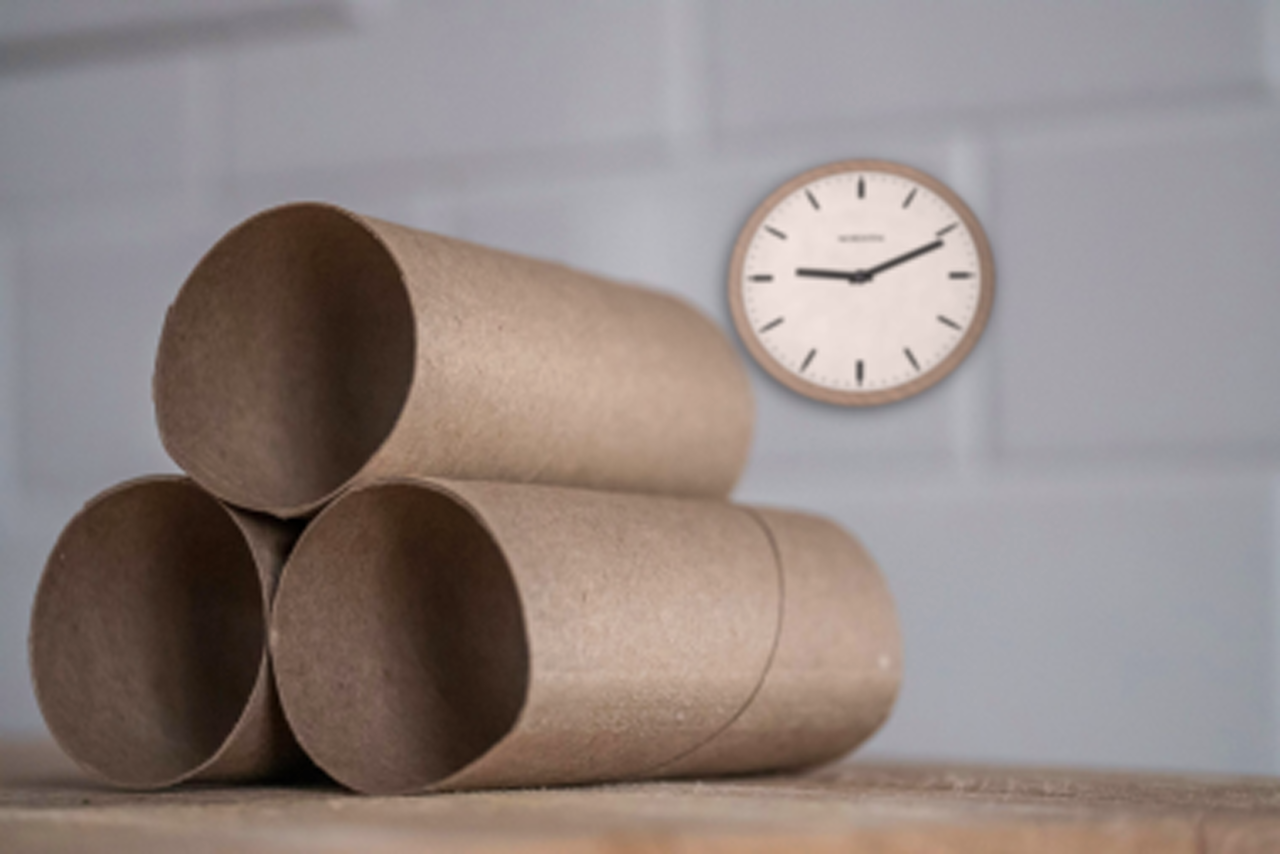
9:11
